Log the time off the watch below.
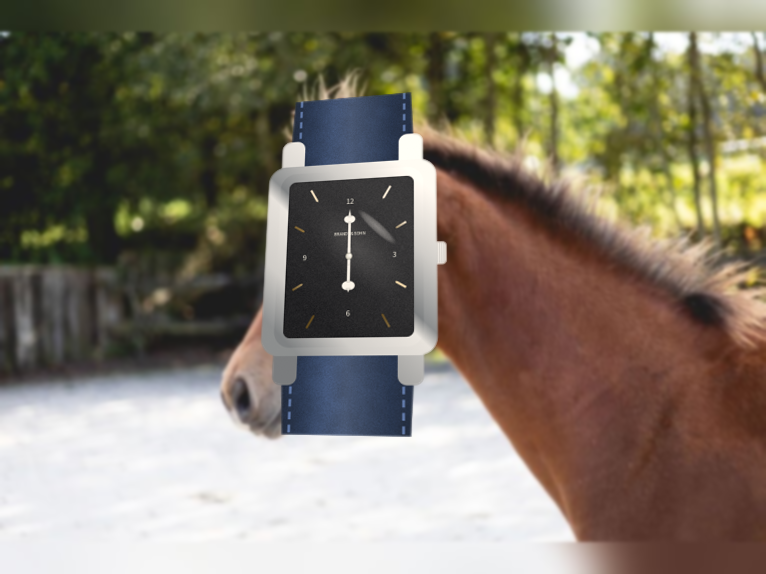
6:00
